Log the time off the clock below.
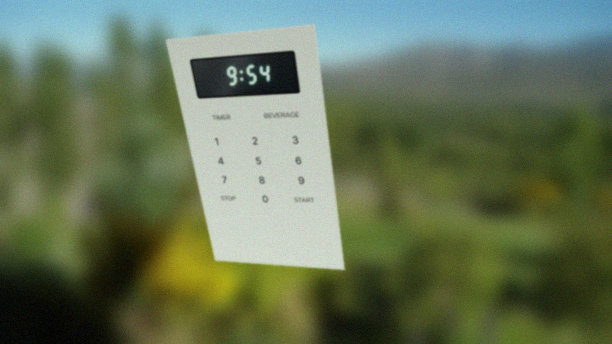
9:54
